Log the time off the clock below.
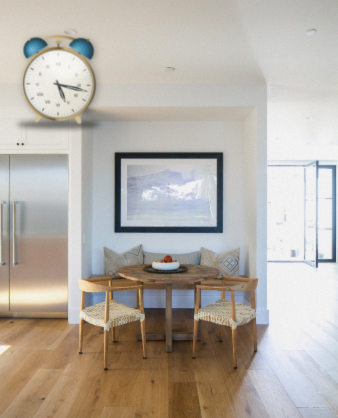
5:17
